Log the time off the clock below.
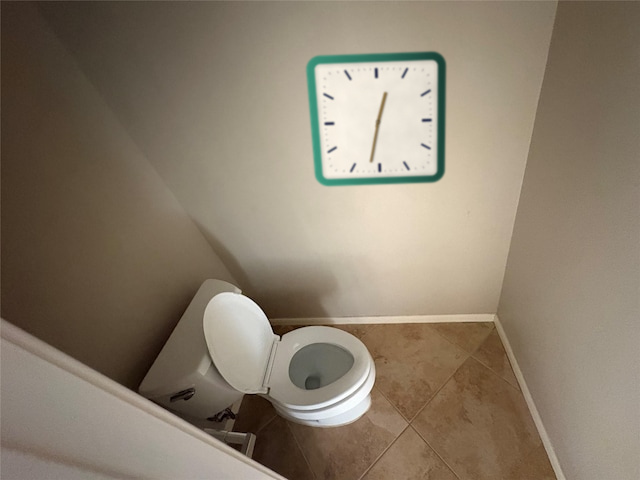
12:32
